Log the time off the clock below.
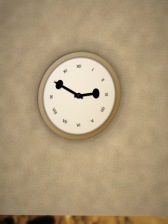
2:50
